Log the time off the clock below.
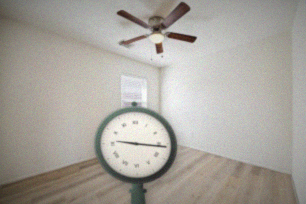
9:16
